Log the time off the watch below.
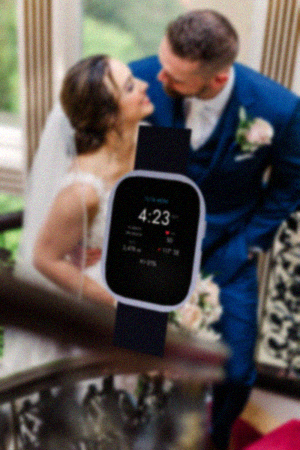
4:23
